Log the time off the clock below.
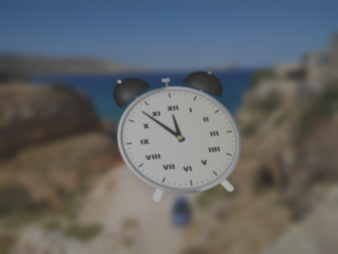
11:53
